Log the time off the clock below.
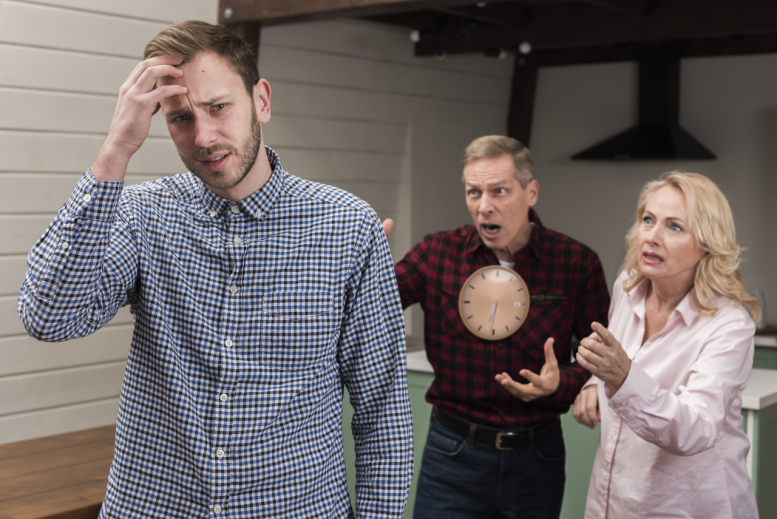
6:31
